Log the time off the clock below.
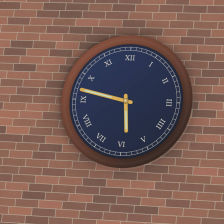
5:47
